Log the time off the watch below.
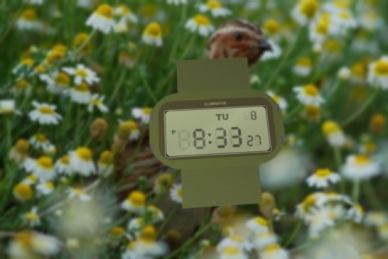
8:33:27
